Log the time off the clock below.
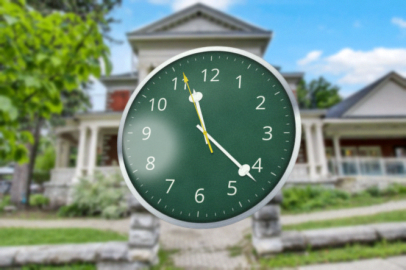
11:21:56
